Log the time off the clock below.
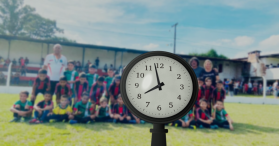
7:58
